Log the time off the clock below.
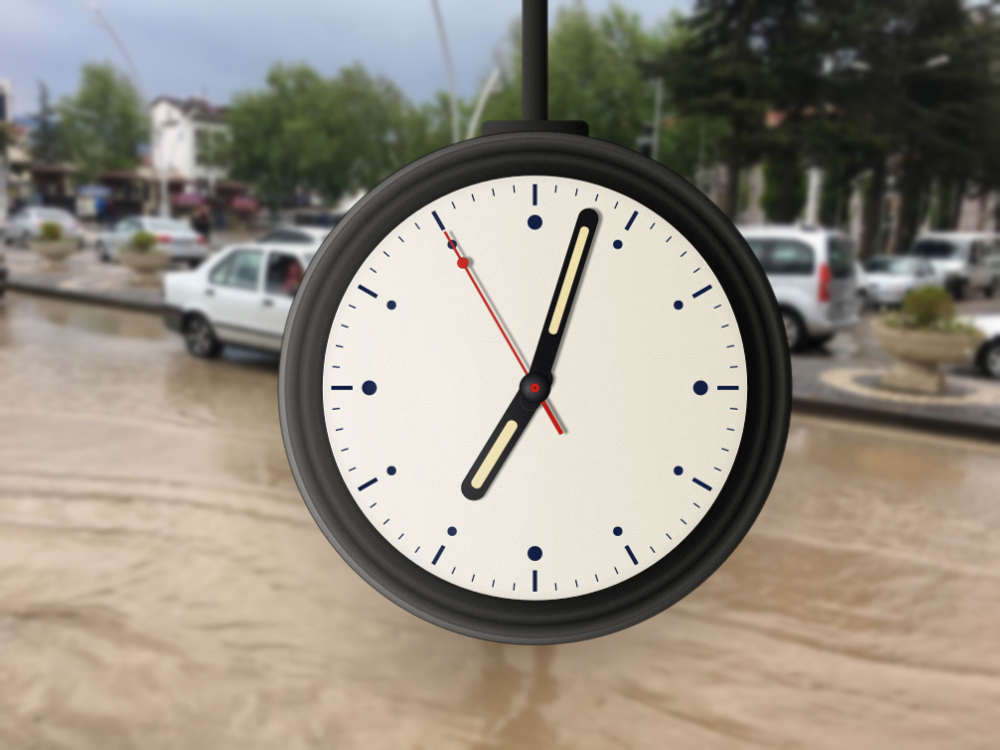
7:02:55
